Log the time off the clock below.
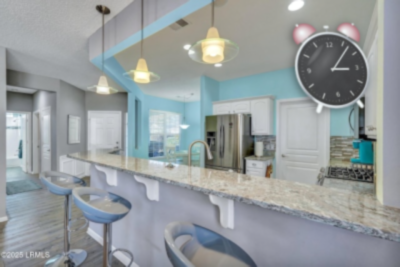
3:07
